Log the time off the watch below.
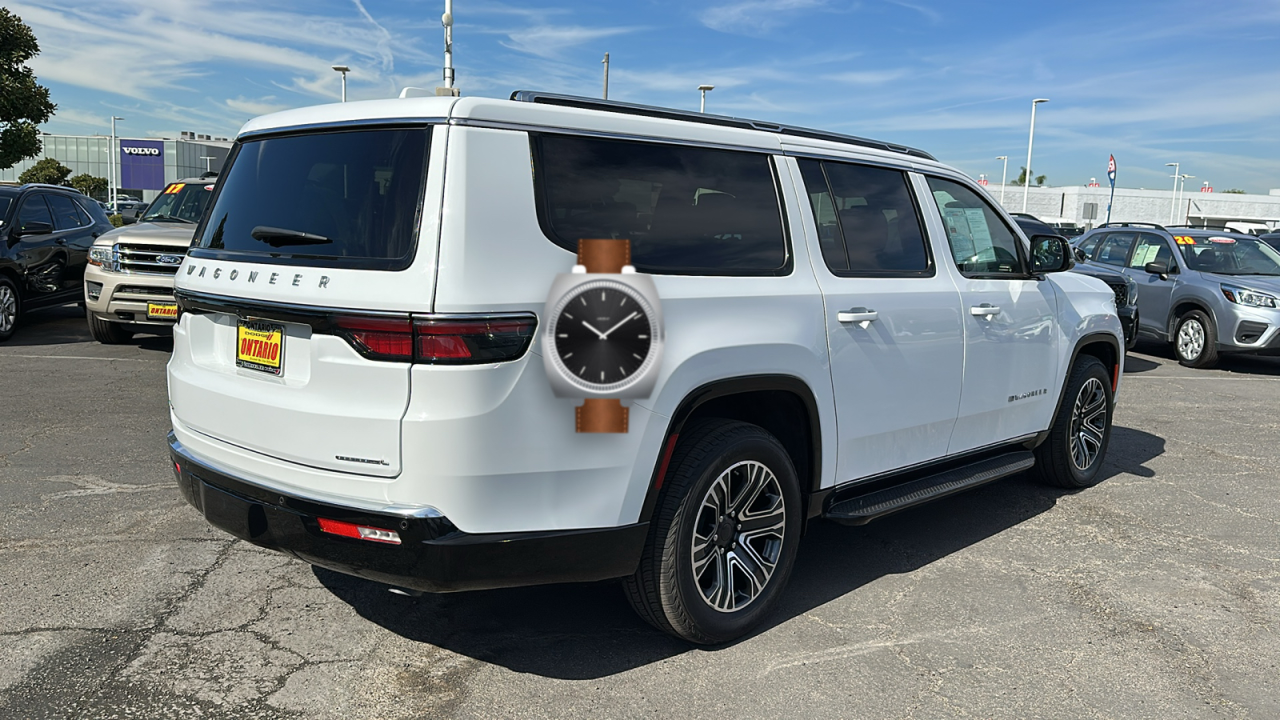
10:09
